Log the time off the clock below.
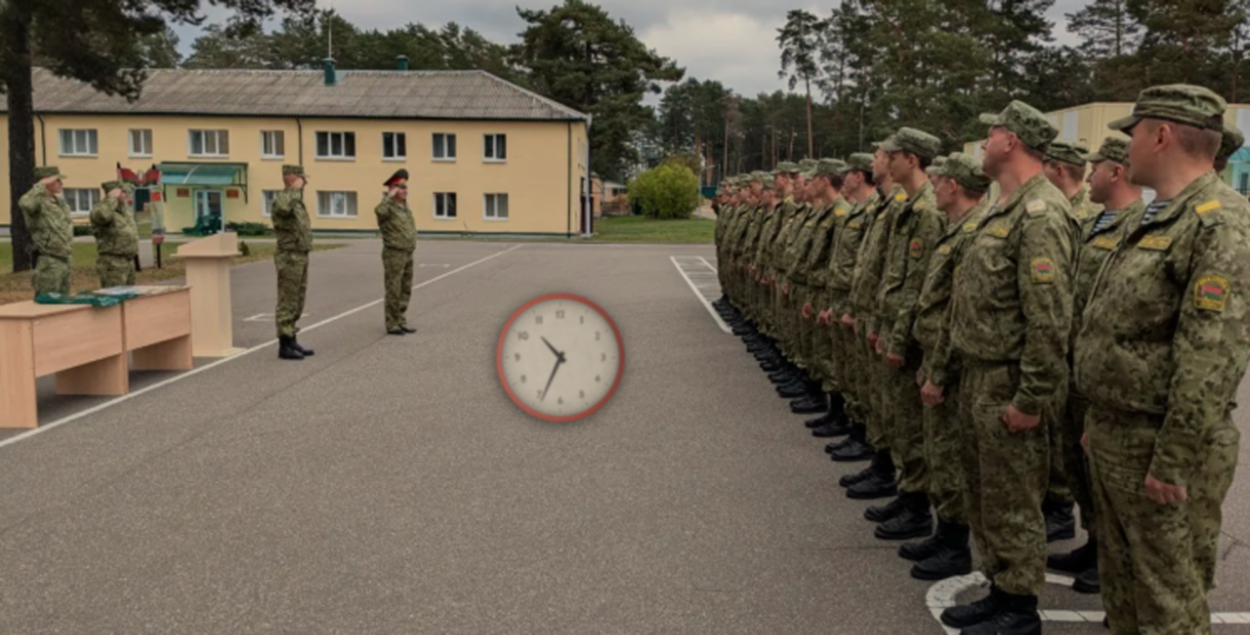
10:34
